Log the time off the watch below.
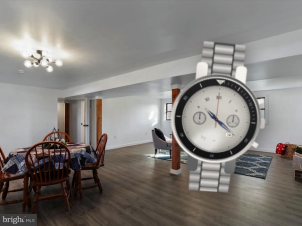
10:21
